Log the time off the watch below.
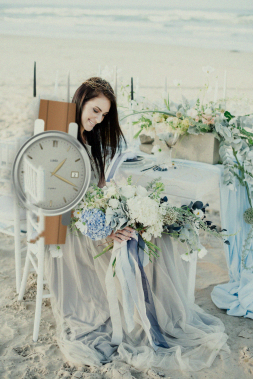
1:19
